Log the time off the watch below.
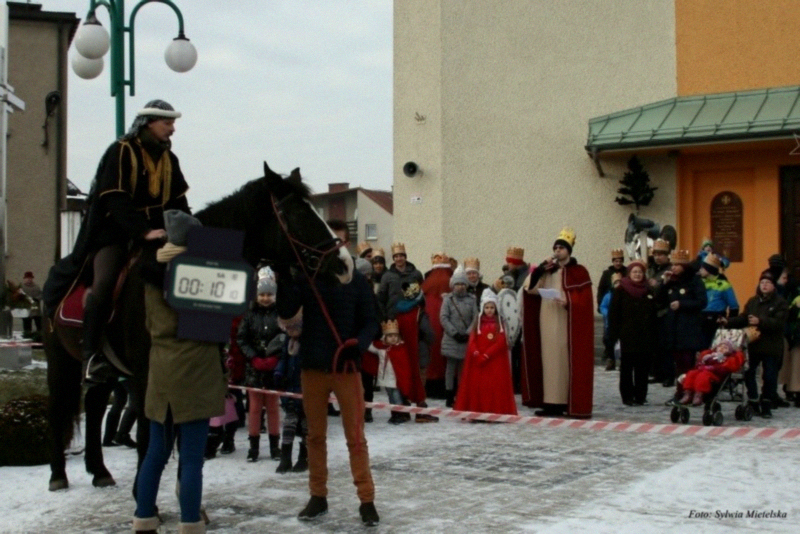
0:10
